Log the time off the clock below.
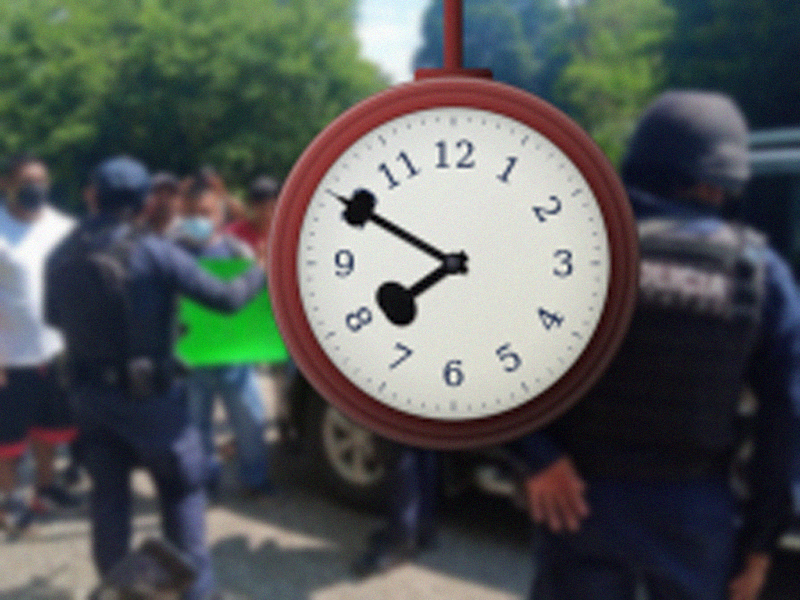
7:50
